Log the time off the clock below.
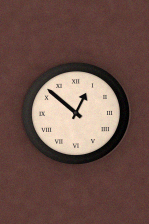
12:52
